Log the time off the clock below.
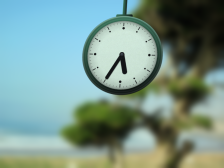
5:35
